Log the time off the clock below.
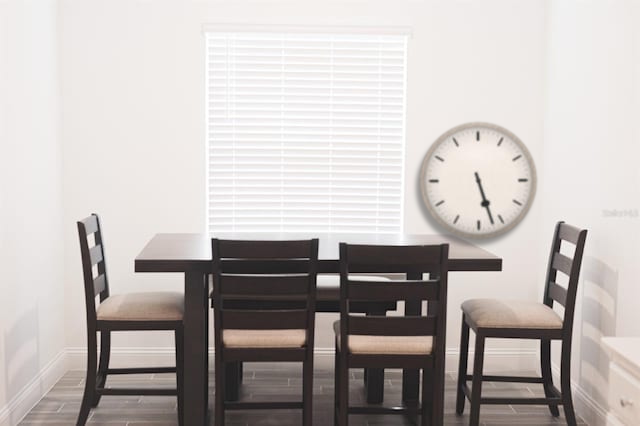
5:27
